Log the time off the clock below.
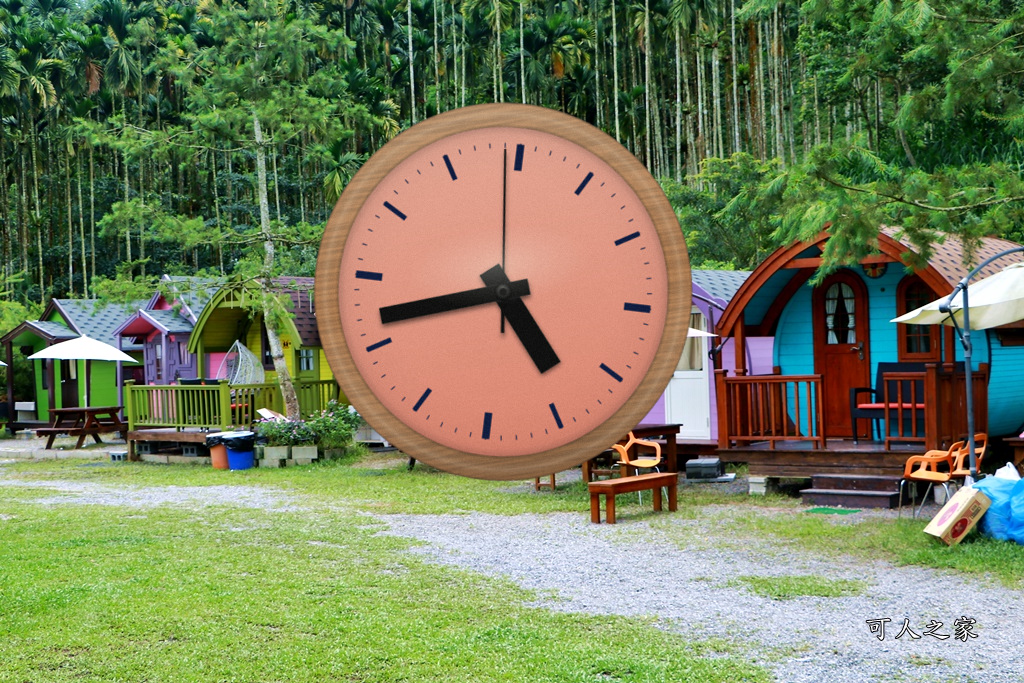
4:41:59
